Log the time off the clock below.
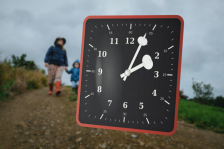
2:04
